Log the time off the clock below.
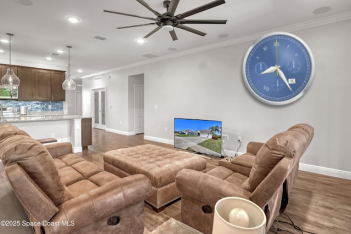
8:25
